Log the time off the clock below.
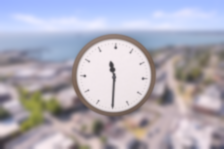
11:30
